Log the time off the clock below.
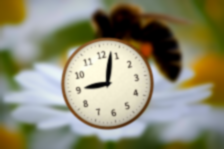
9:03
